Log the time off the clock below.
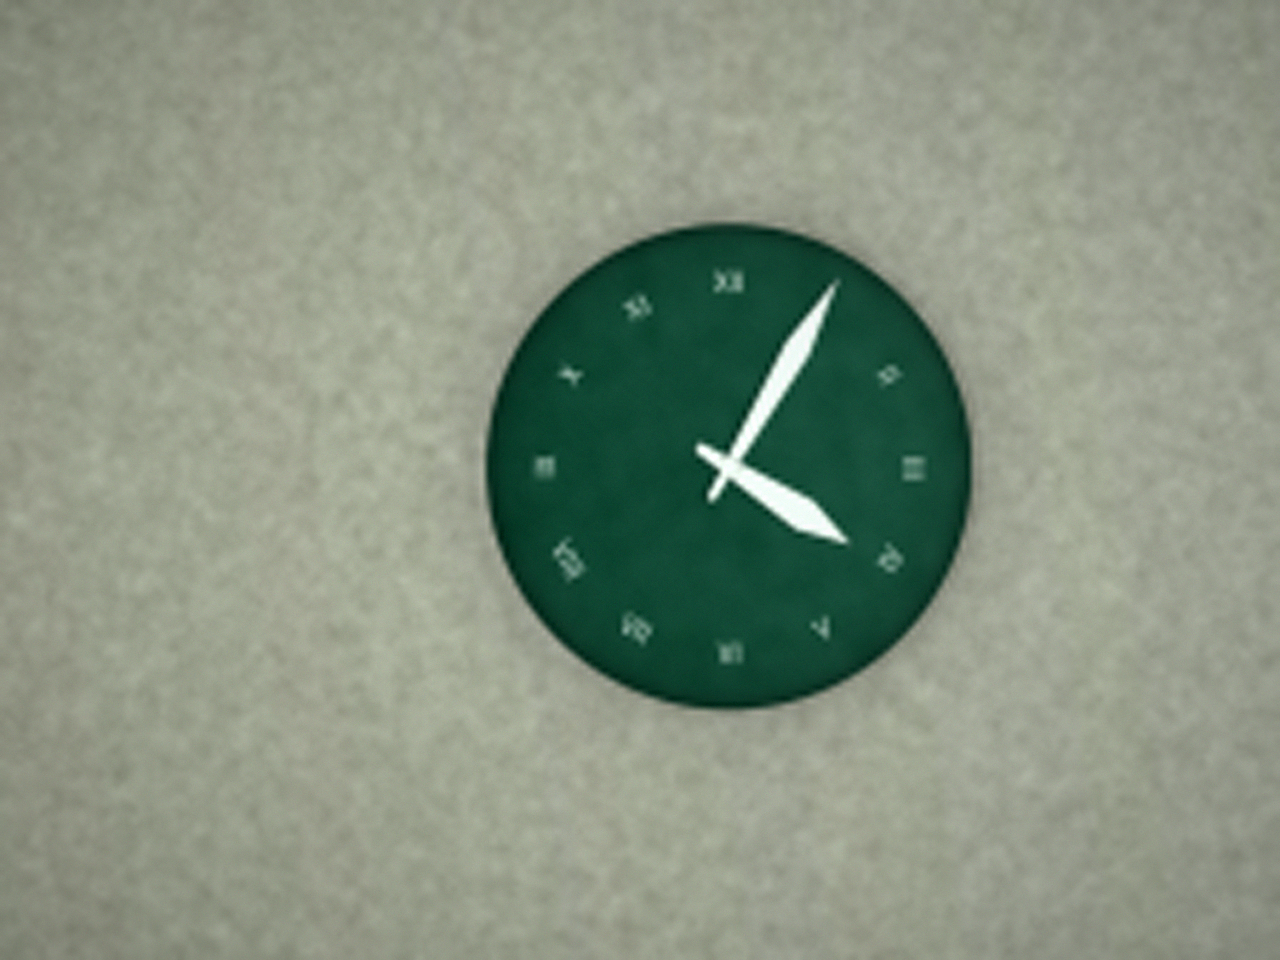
4:05
